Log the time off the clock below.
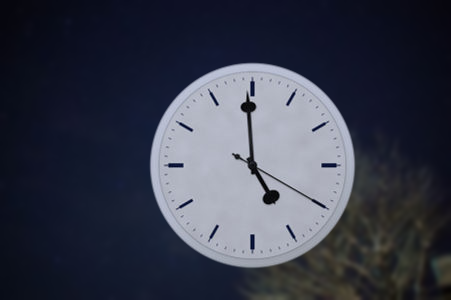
4:59:20
